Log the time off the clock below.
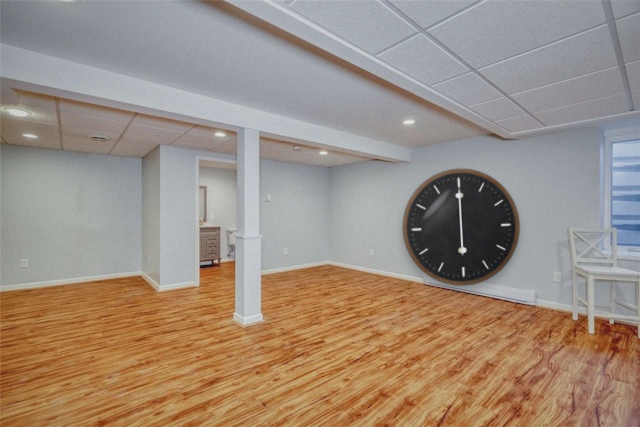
6:00
